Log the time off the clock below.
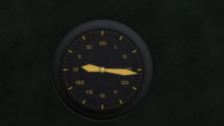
9:16
